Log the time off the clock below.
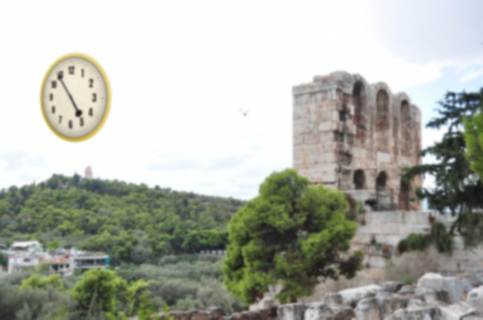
4:54
